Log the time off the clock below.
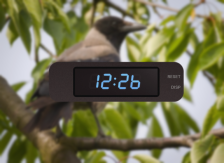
12:26
